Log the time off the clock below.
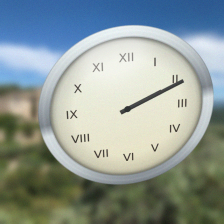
2:11
